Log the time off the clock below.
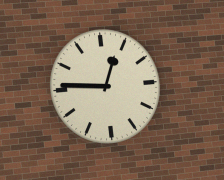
12:46
